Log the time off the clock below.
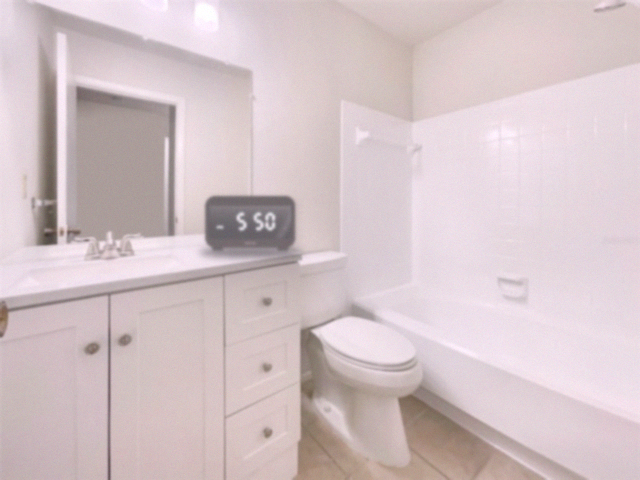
5:50
